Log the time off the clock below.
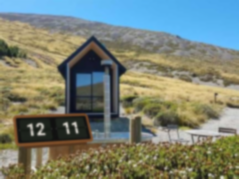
12:11
